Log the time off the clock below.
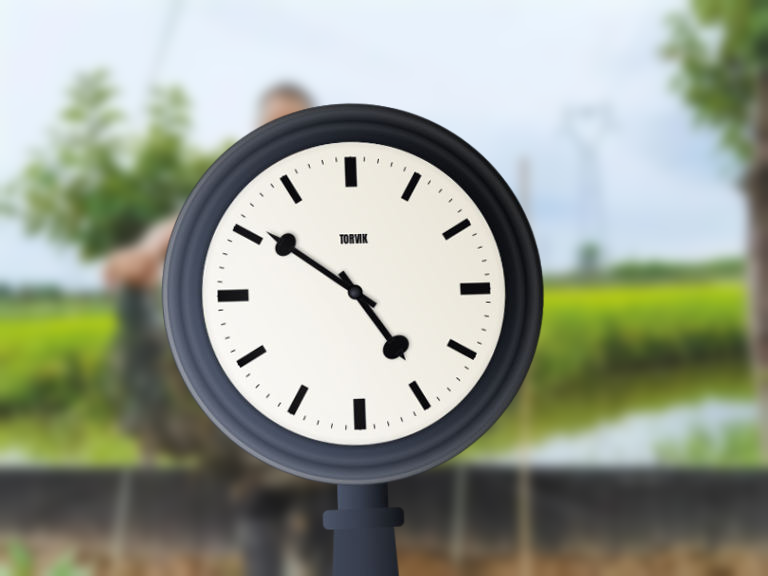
4:51
